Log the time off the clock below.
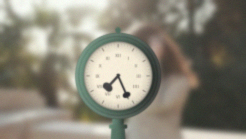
7:26
